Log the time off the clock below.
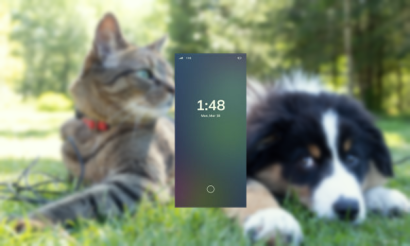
1:48
